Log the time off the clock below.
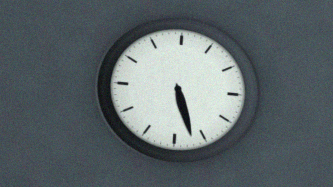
5:27
